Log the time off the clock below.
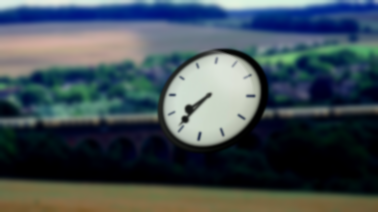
7:36
